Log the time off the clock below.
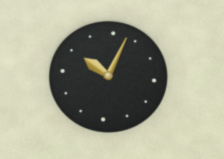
10:03
